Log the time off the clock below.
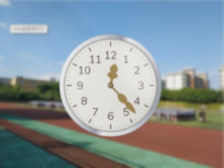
12:23
